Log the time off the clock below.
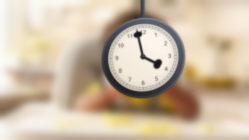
3:58
